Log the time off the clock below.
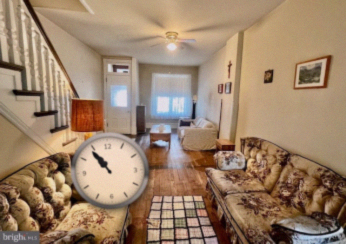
10:54
